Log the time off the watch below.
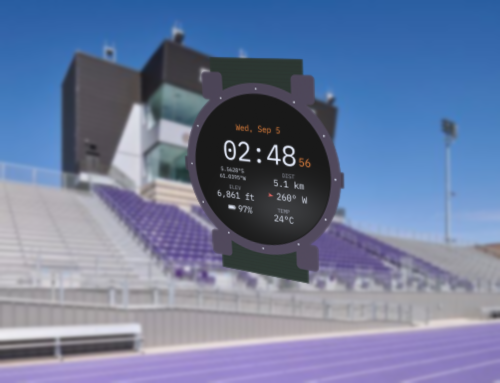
2:48:56
